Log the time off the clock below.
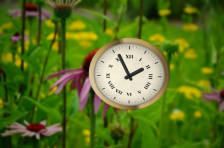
1:56
